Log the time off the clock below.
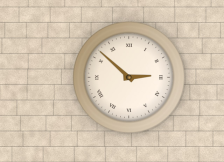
2:52
